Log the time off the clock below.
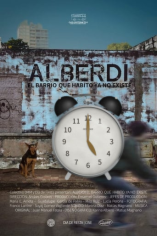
5:00
